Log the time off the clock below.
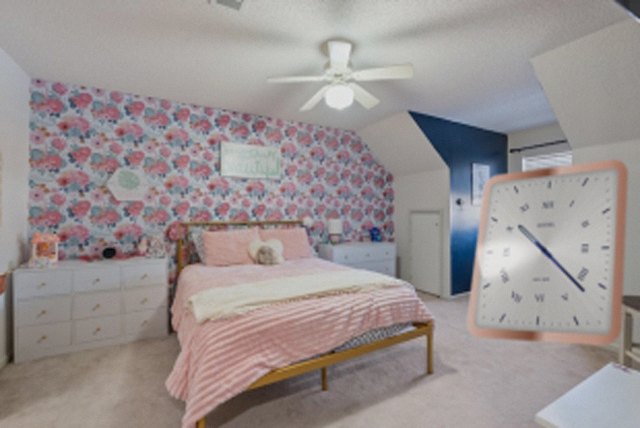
10:22
